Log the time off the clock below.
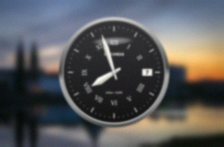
7:57
